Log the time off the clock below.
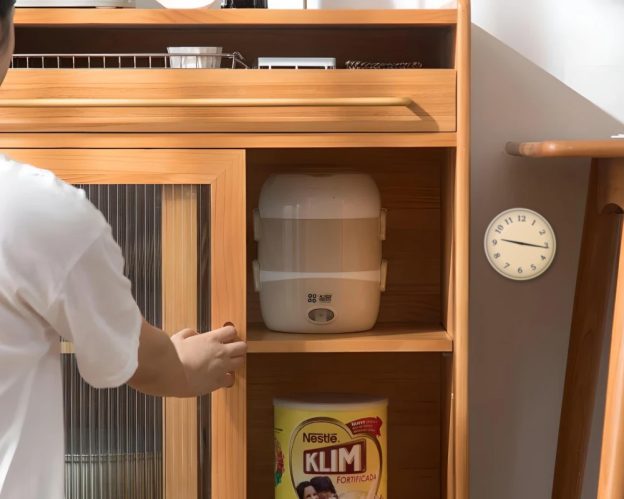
9:16
